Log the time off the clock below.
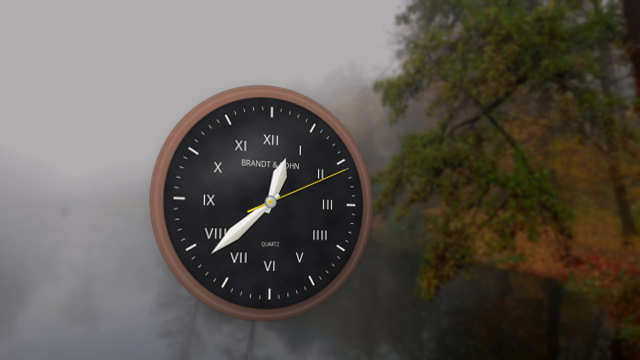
12:38:11
